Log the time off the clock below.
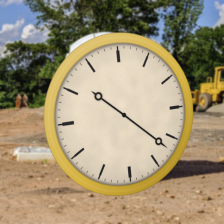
10:22
